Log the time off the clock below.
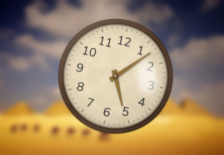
5:07
